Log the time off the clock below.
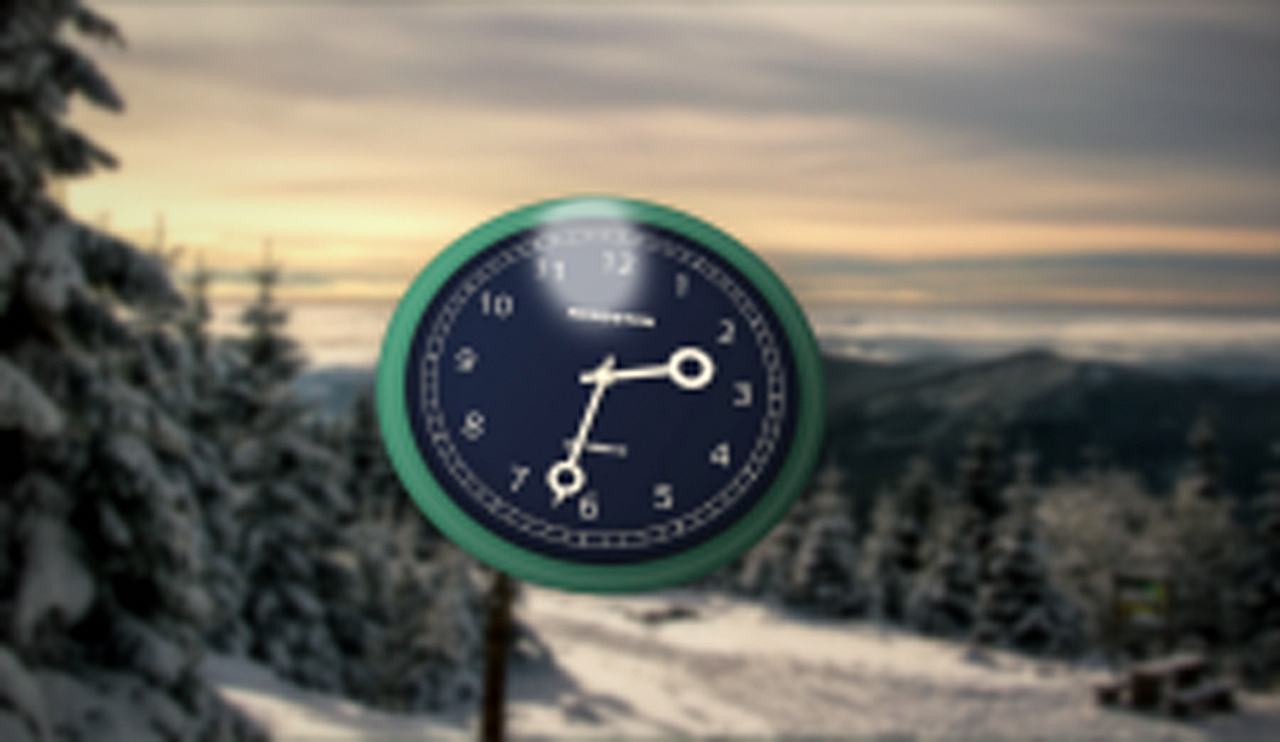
2:32
